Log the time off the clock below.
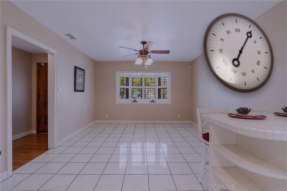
7:06
